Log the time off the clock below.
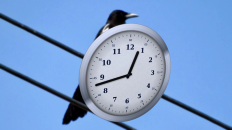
12:43
